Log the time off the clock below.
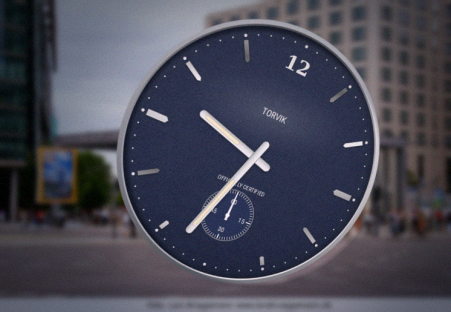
9:33
